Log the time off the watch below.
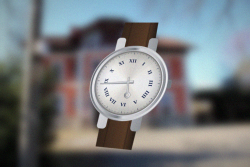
5:44
